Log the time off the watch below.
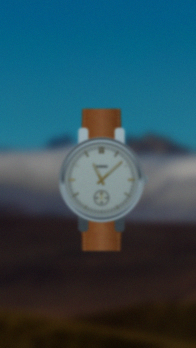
11:08
